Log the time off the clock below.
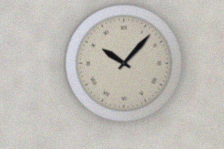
10:07
